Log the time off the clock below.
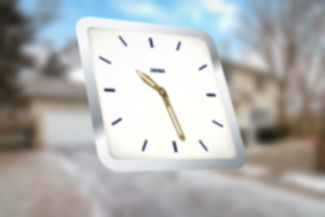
10:28
